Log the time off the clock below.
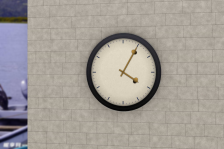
4:05
